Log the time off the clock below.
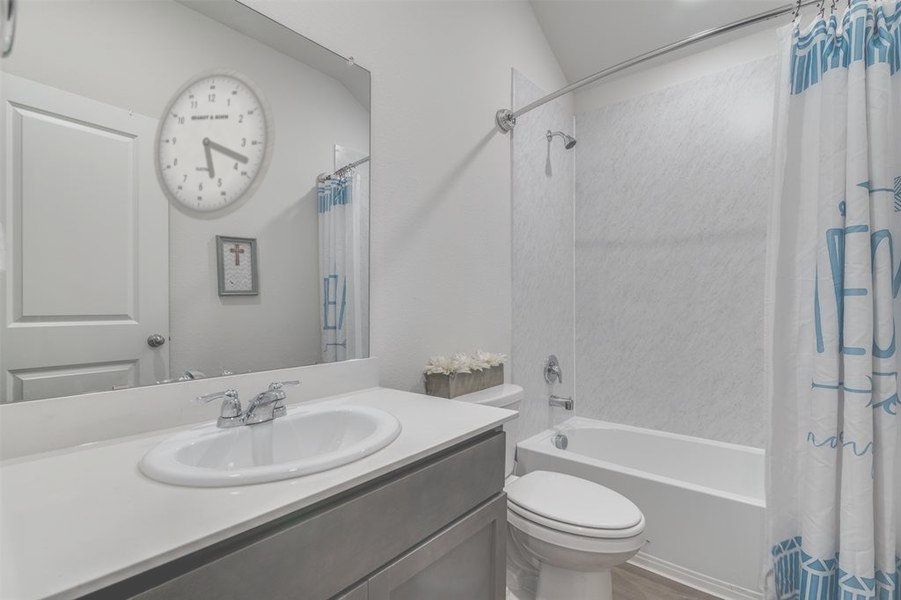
5:18
